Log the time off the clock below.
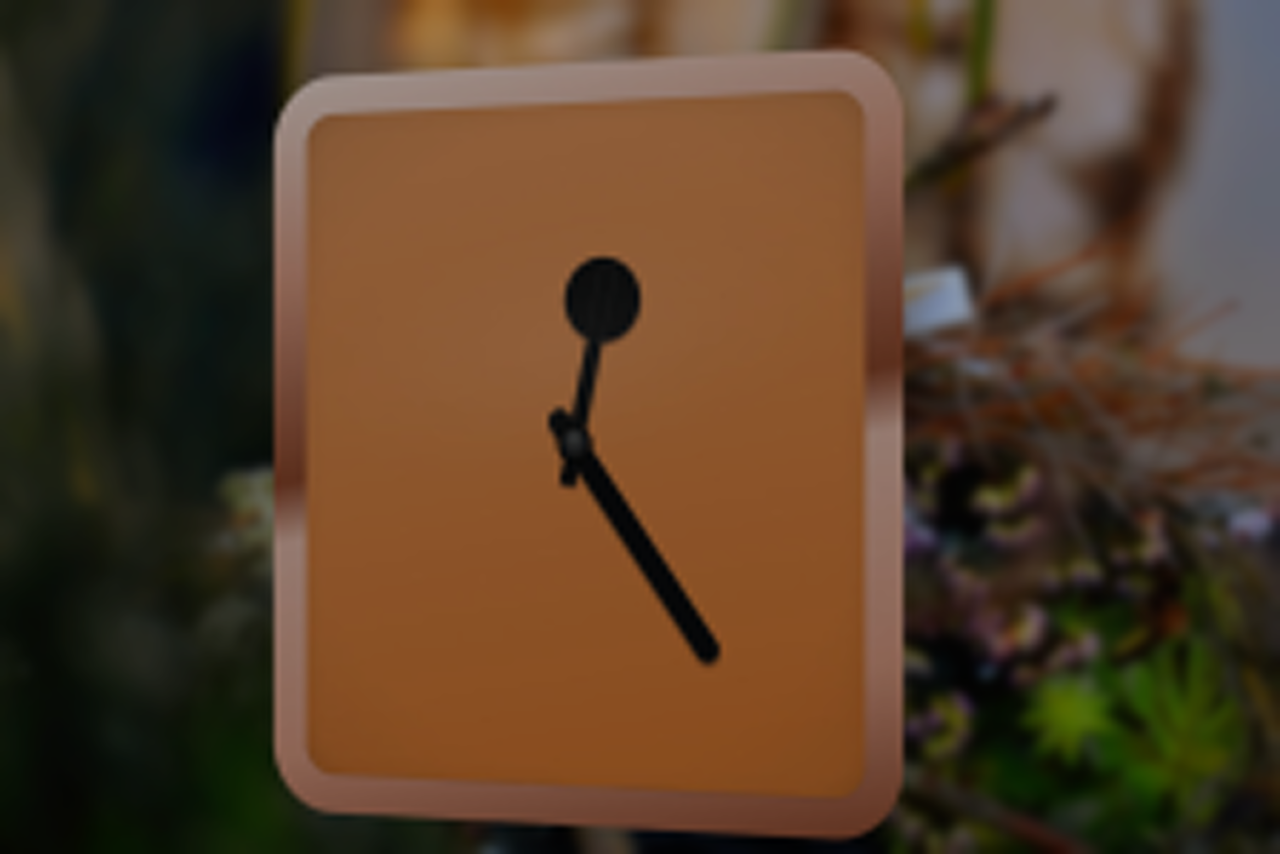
12:24
